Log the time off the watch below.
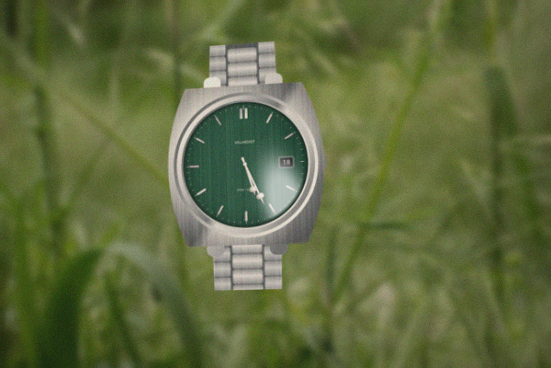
5:26
